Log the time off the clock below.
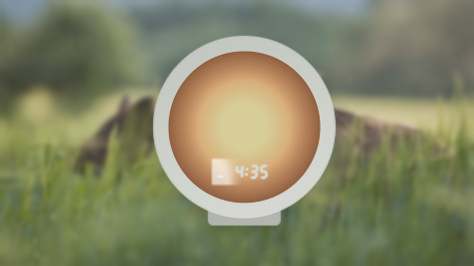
4:35
